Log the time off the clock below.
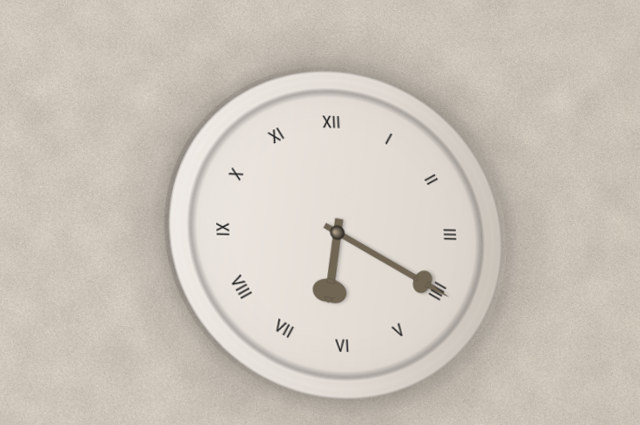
6:20
